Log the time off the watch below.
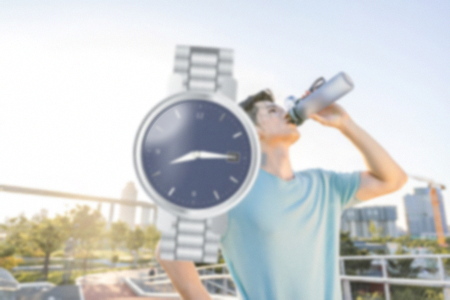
8:15
